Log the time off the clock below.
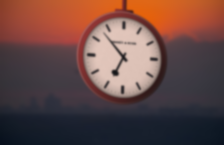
6:53
